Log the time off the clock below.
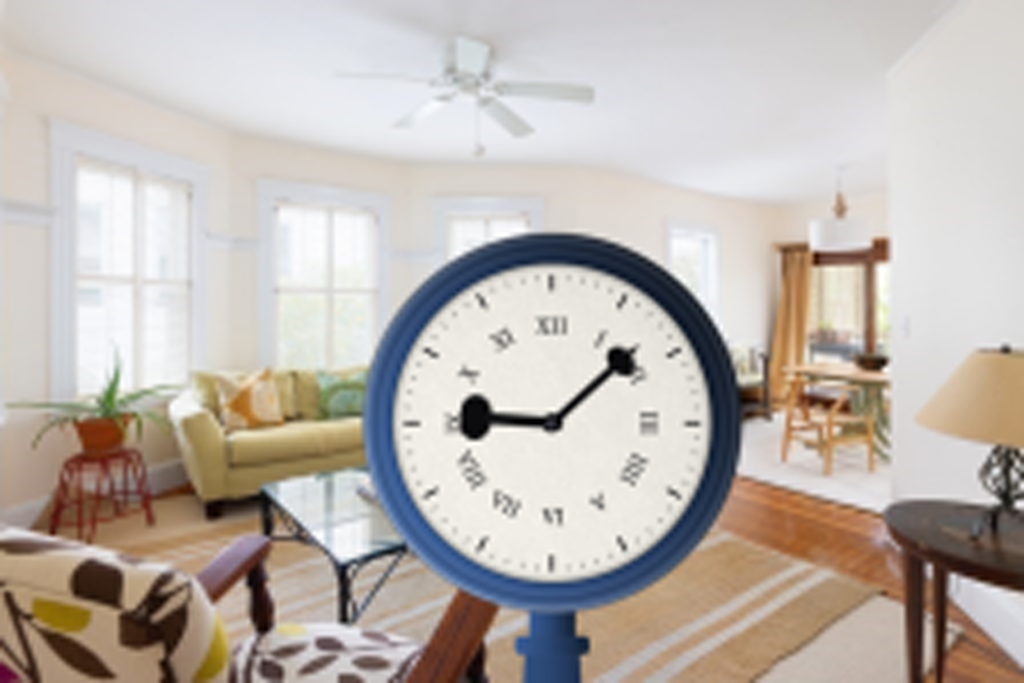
9:08
